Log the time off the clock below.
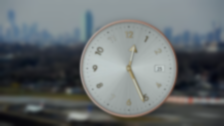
12:26
